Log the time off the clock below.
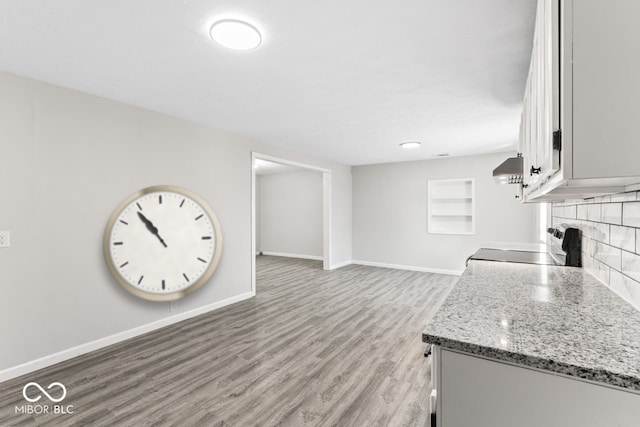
10:54
